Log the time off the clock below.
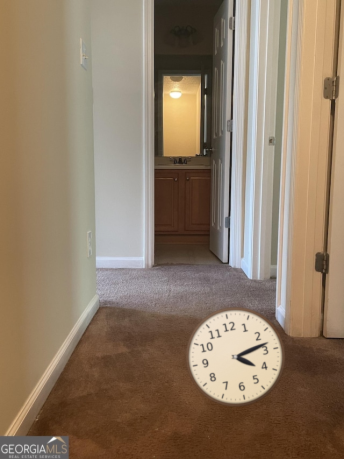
4:13
